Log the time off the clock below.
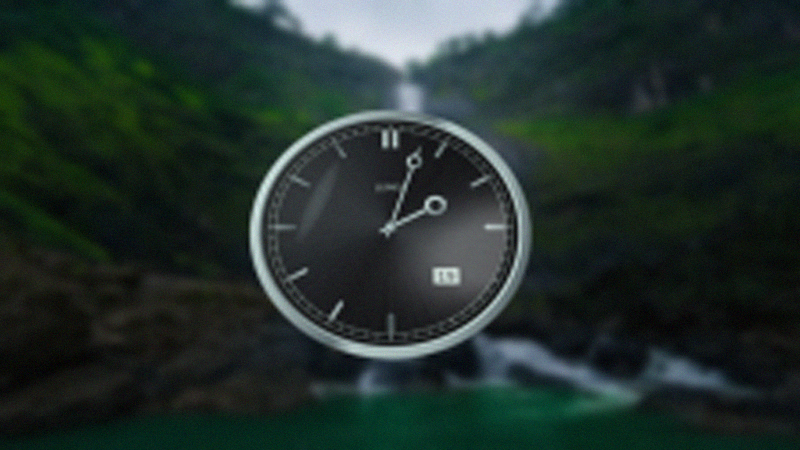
2:03
